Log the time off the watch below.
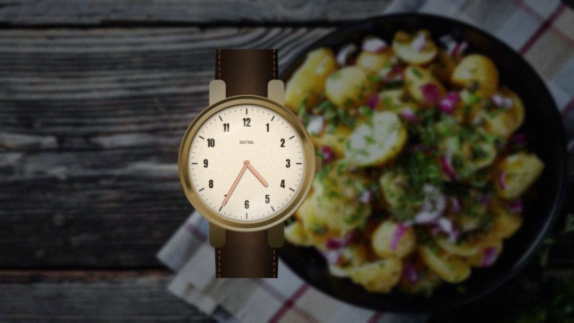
4:35
